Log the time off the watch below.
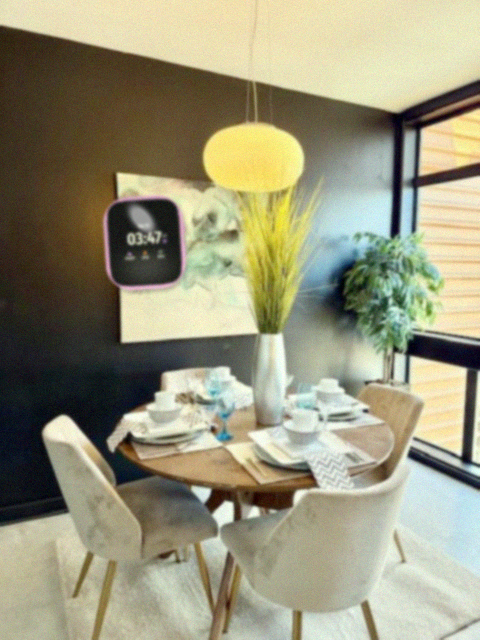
3:47
